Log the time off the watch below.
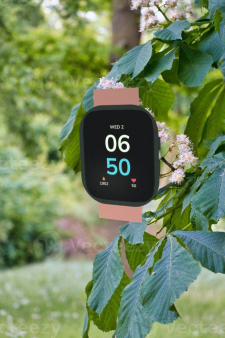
6:50
